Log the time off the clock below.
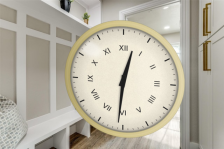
12:31
